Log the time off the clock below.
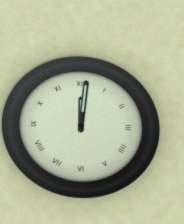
12:01
